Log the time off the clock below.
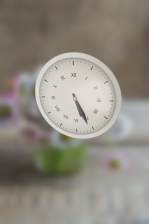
5:26
